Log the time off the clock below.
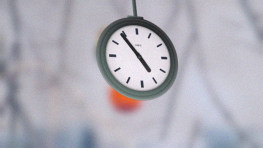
4:54
